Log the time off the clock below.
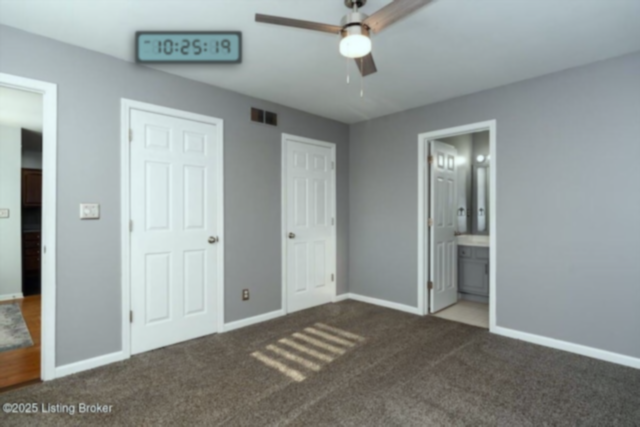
10:25:19
